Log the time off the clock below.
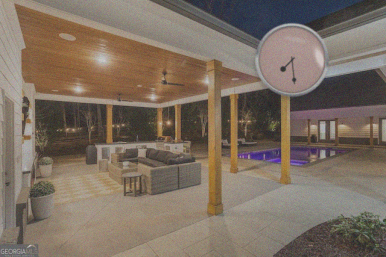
7:29
